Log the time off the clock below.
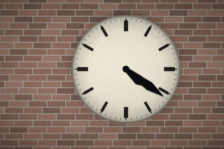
4:21
